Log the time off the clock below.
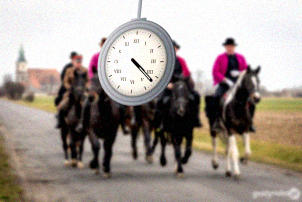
4:22
